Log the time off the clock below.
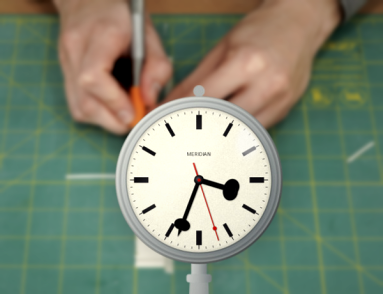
3:33:27
